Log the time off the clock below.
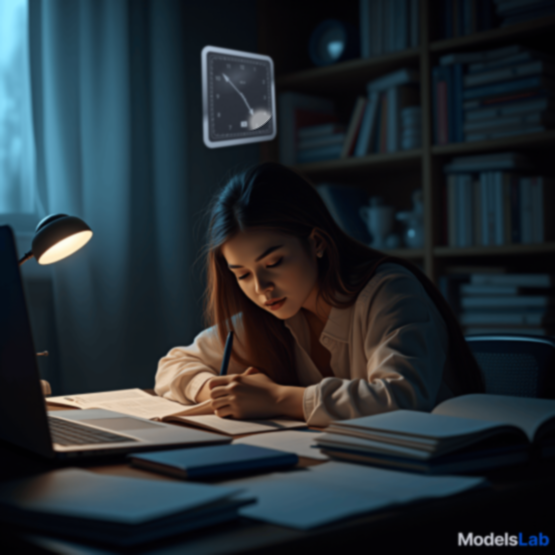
4:52
